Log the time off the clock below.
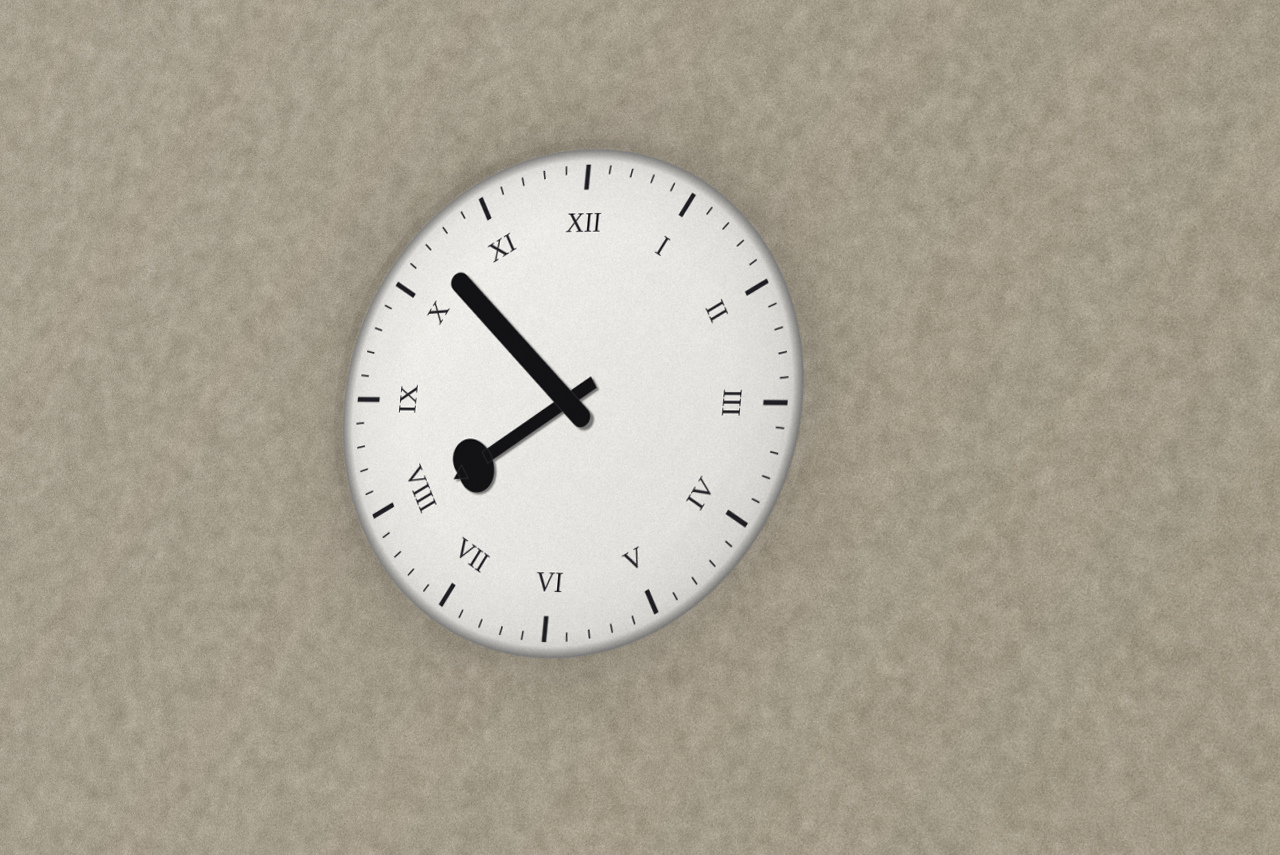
7:52
